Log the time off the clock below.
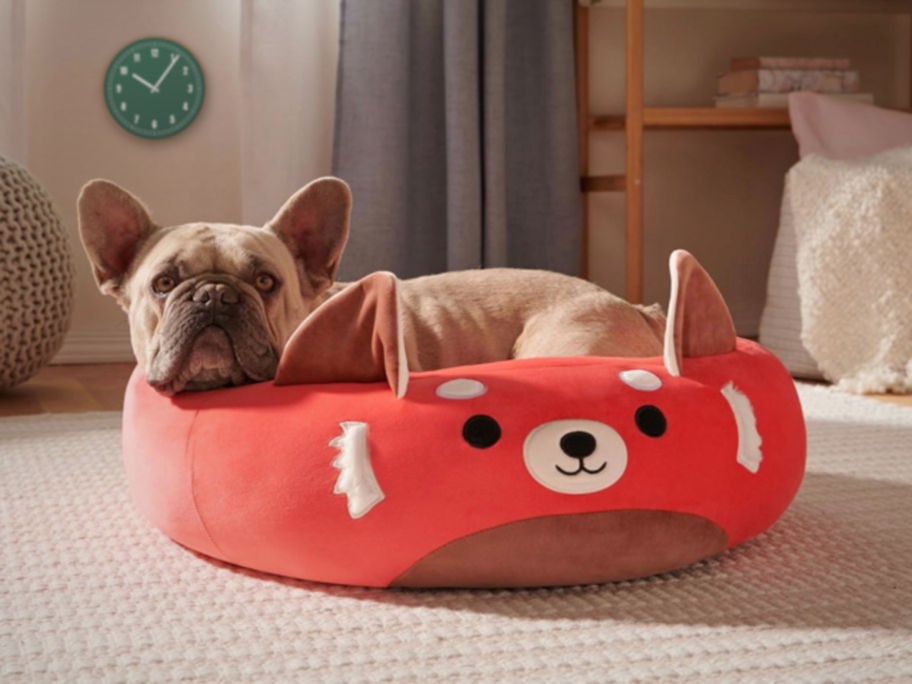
10:06
